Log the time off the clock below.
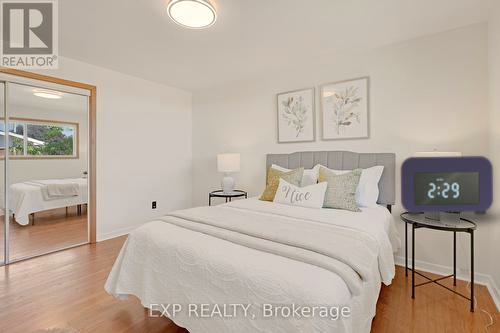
2:29
